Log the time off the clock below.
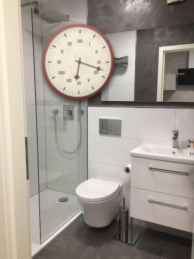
6:18
